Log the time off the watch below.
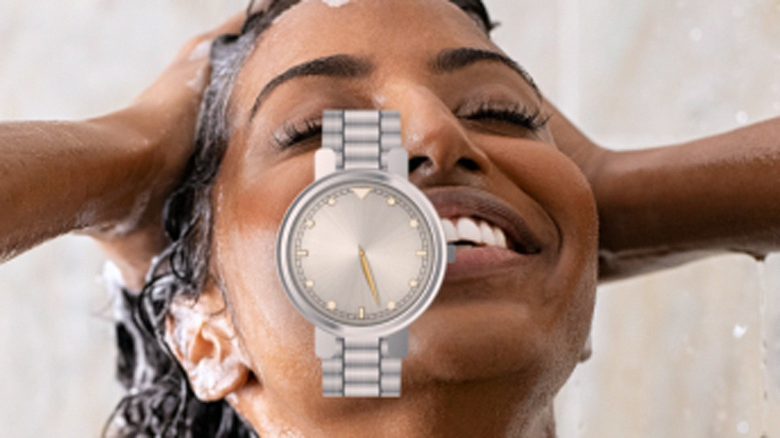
5:27
